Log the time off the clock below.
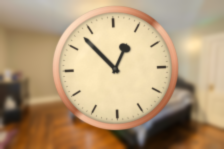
12:53
